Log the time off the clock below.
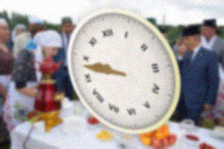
9:48
